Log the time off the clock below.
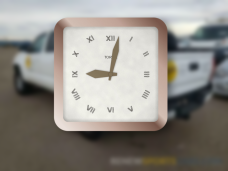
9:02
